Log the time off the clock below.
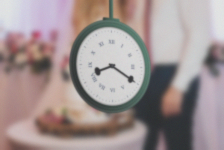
8:20
